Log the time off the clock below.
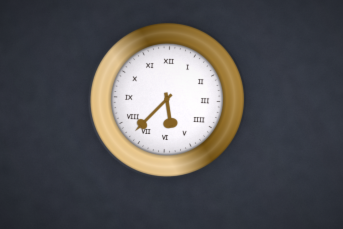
5:37
